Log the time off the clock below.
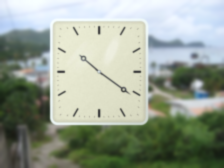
10:21
